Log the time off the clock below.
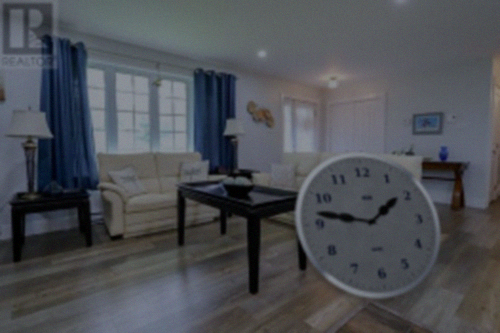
1:47
